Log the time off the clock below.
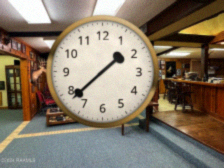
1:38
